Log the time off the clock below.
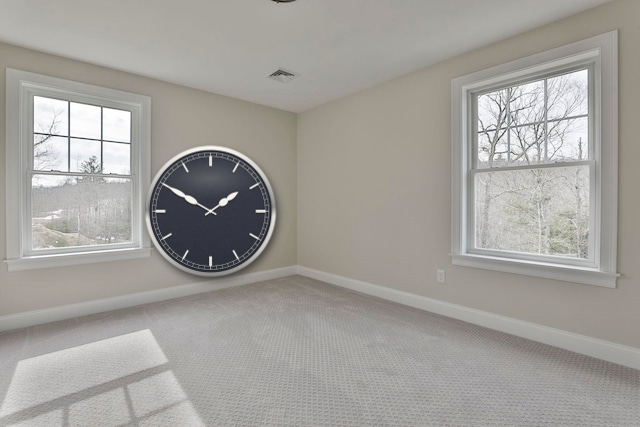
1:50
